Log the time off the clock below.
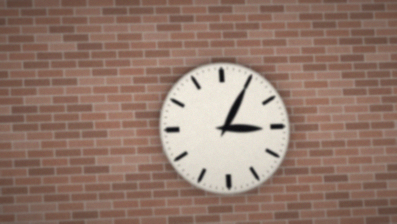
3:05
